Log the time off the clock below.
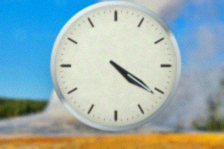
4:21
